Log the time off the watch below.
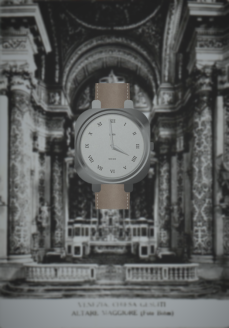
3:59
